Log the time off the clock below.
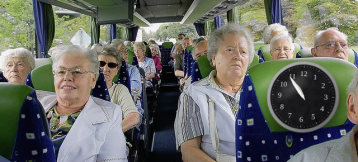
10:54
